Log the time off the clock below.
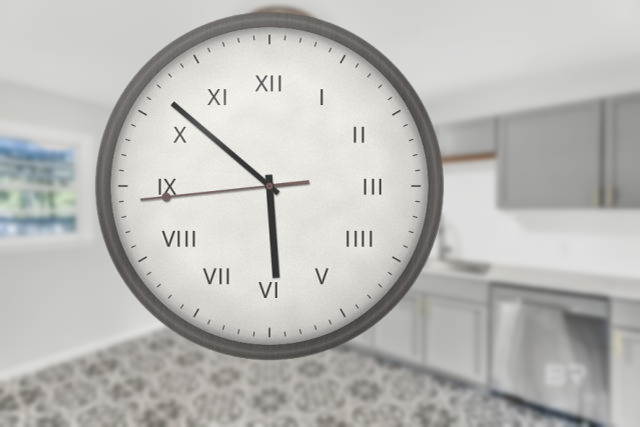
5:51:44
